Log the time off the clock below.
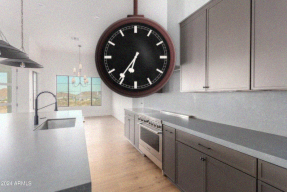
6:36
